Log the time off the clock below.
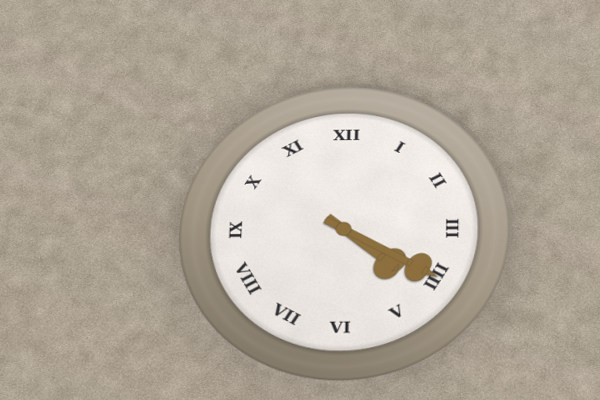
4:20
